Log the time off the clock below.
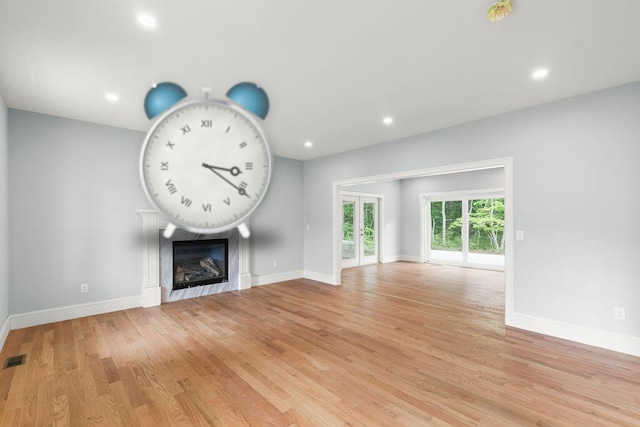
3:21
